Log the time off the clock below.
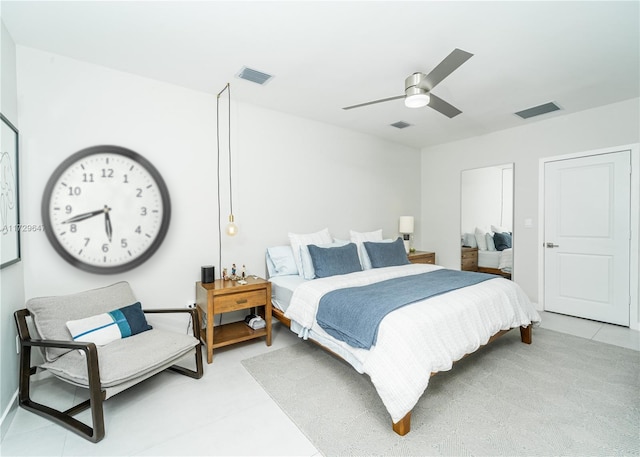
5:42
